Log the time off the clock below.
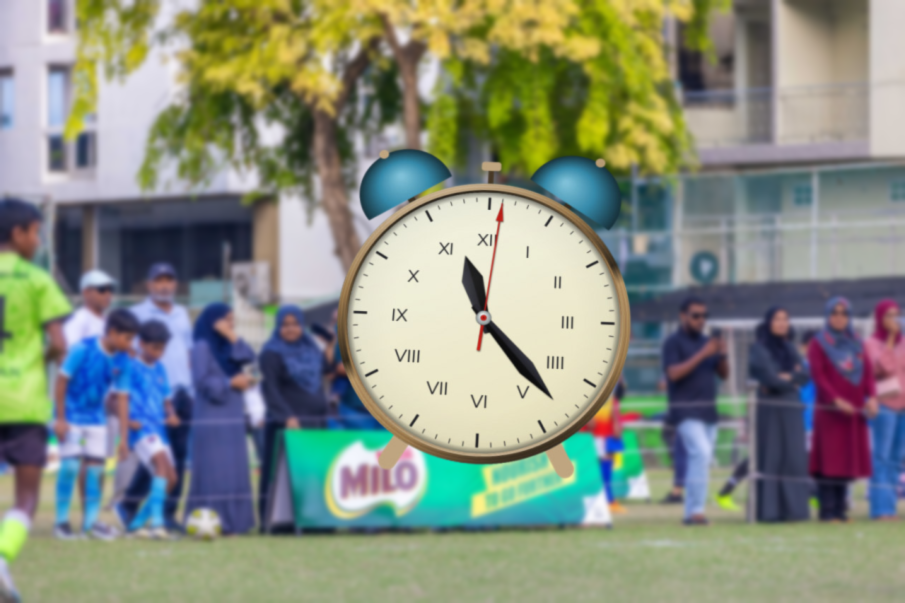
11:23:01
